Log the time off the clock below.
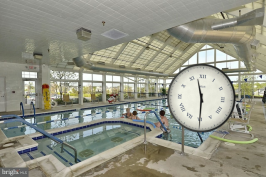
11:30
